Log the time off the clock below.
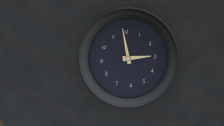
2:59
